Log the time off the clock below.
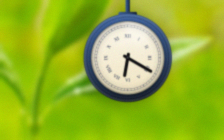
6:20
